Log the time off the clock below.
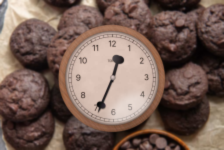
12:34
